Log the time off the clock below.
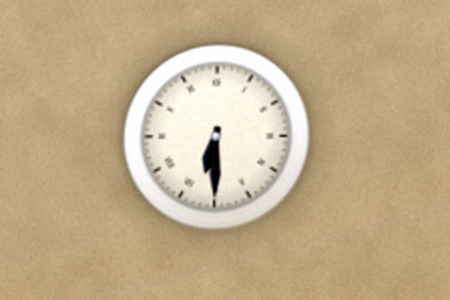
6:30
